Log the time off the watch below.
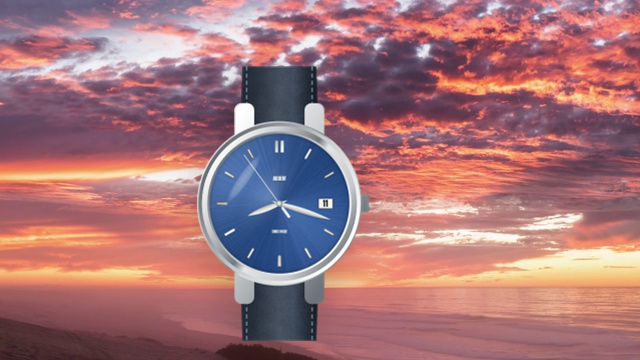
8:17:54
